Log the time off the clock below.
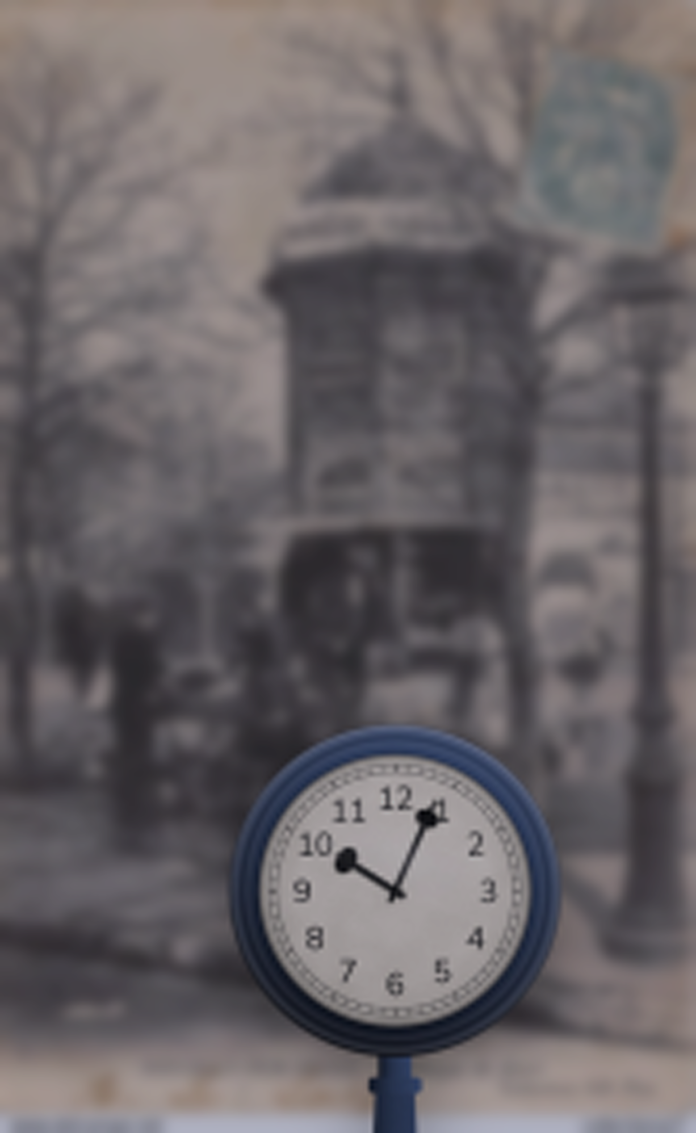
10:04
